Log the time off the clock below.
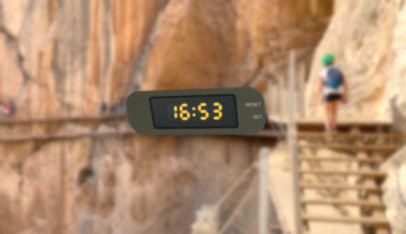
16:53
